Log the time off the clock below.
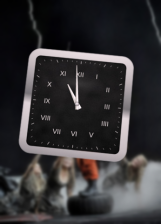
10:59
